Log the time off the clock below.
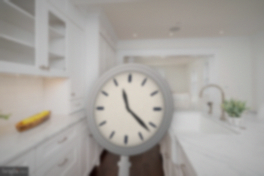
11:22
